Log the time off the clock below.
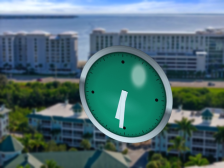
6:31
